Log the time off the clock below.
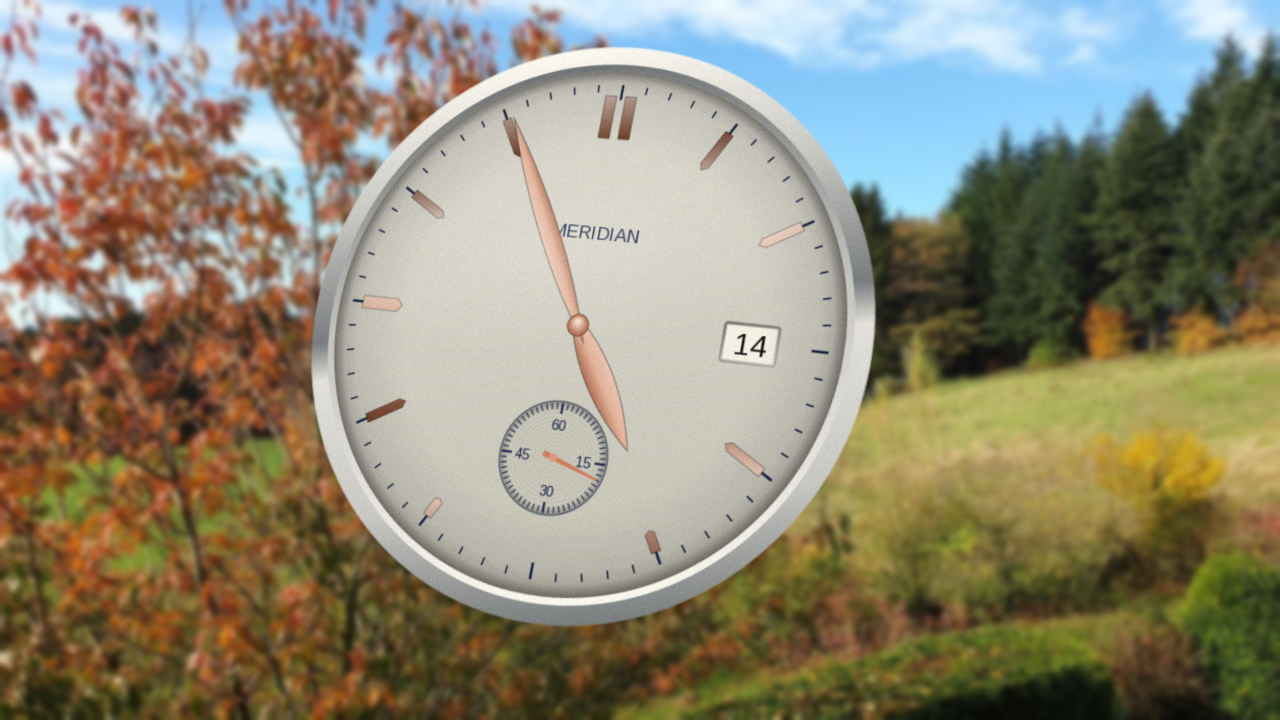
4:55:18
